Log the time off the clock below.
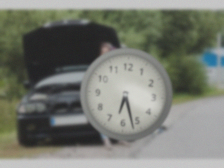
6:27
